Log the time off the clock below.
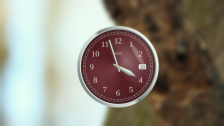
3:57
